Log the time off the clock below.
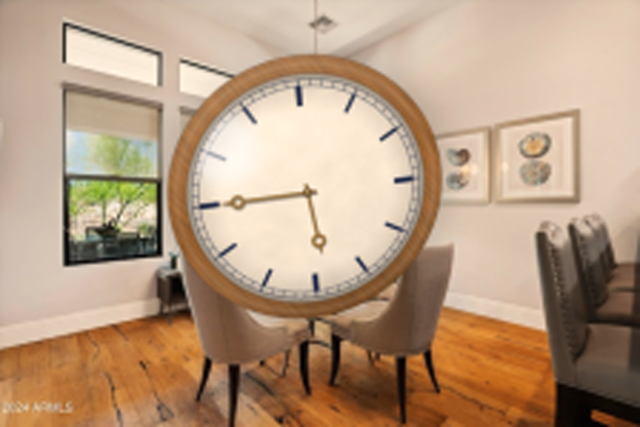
5:45
